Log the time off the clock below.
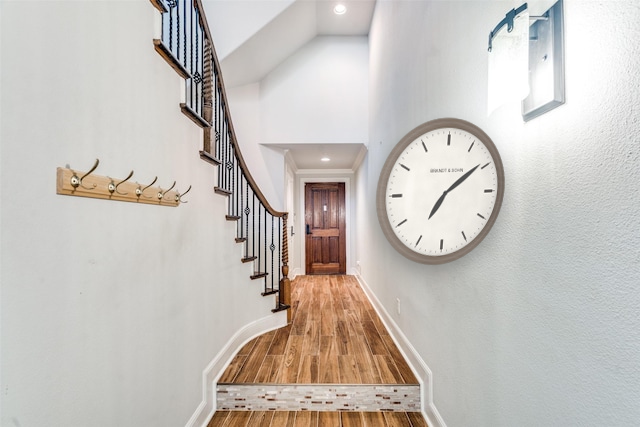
7:09
